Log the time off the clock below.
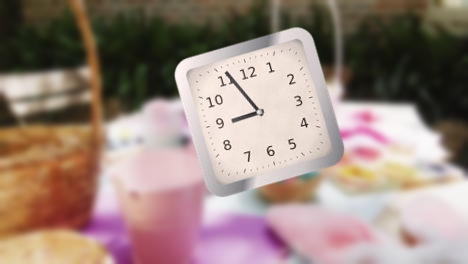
8:56
